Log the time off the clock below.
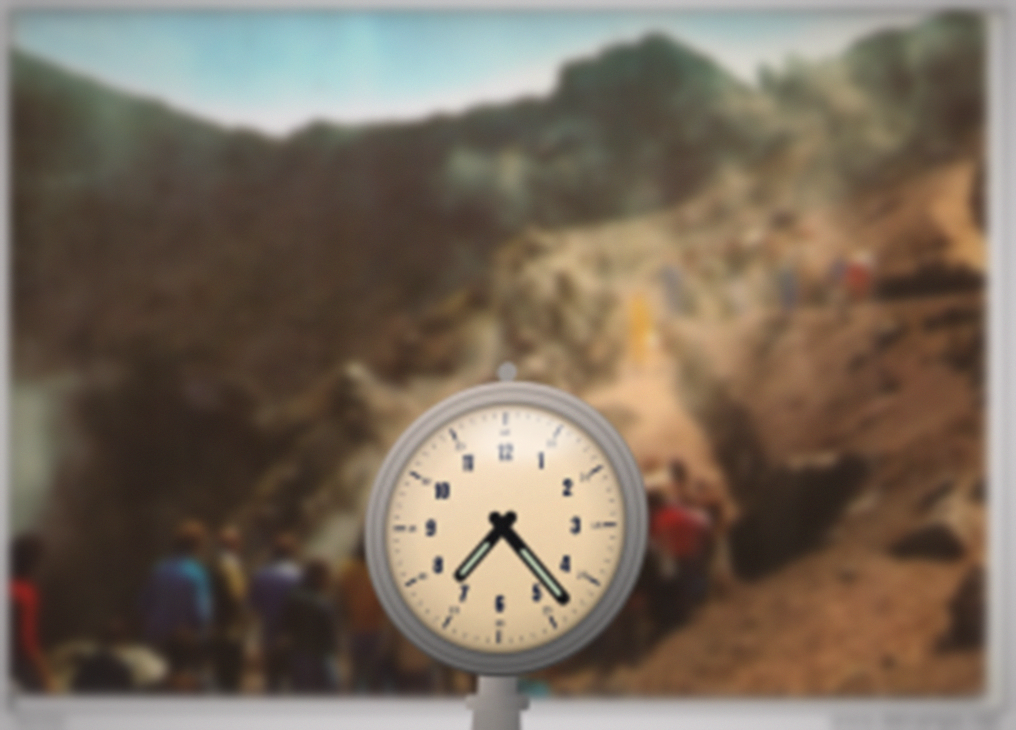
7:23
